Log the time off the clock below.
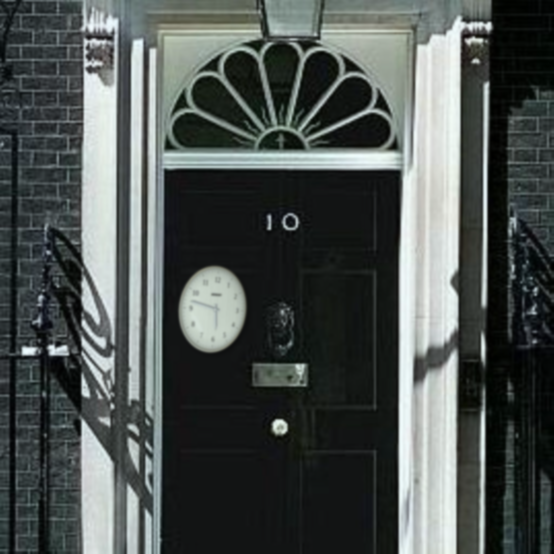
5:47
